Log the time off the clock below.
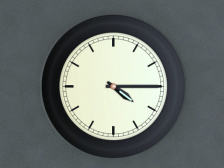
4:15
